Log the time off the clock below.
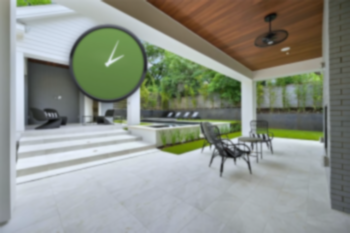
2:04
